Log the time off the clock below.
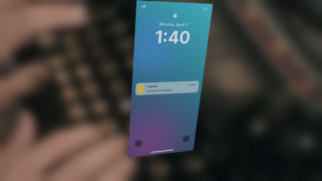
1:40
